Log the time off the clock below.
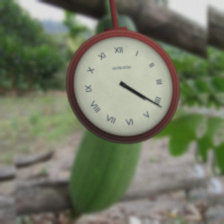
4:21
